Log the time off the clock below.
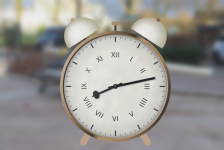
8:13
